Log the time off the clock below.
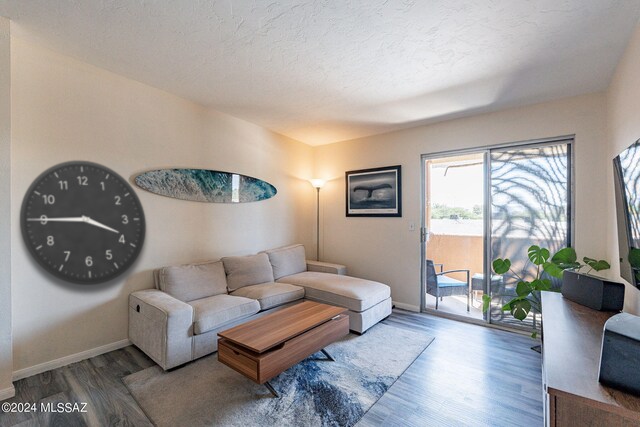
3:45
